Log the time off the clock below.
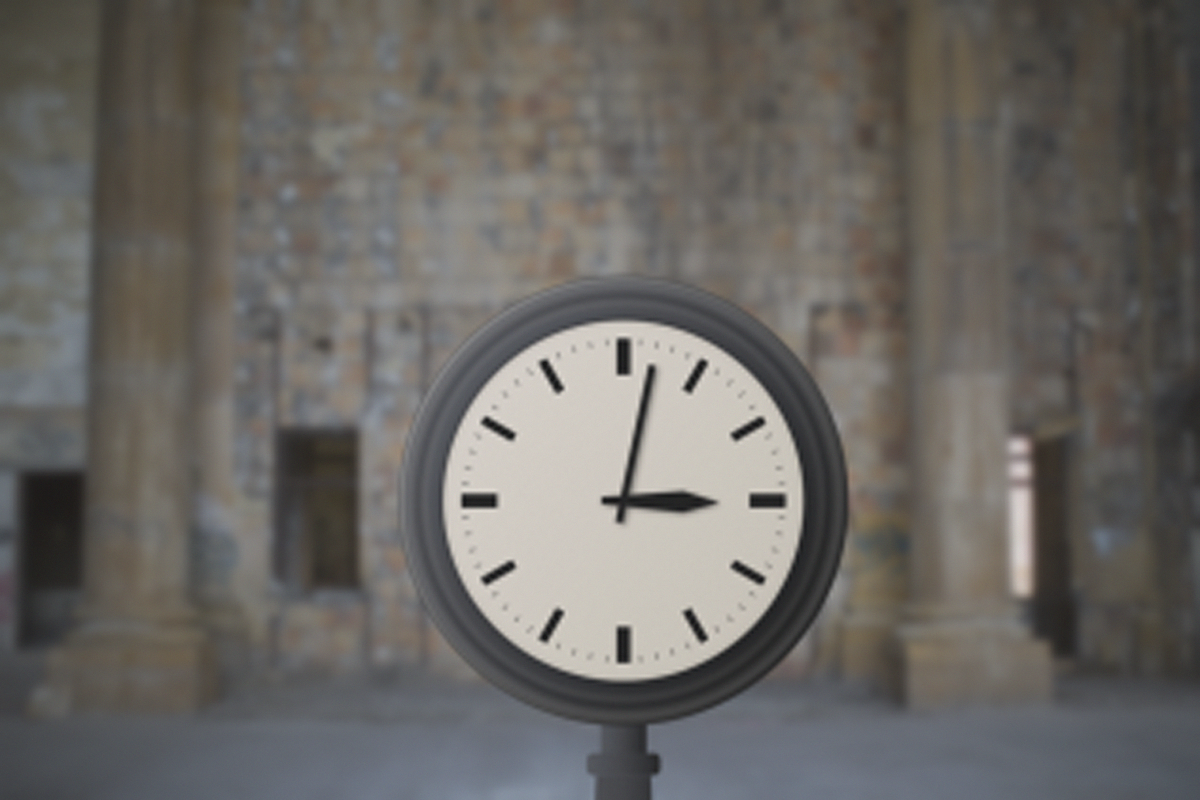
3:02
